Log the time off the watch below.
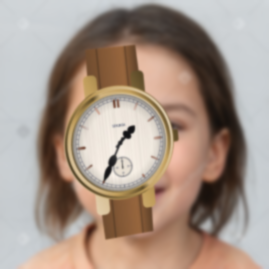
1:35
